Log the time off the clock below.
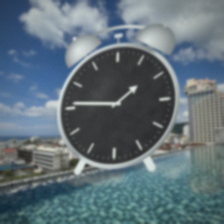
1:46
